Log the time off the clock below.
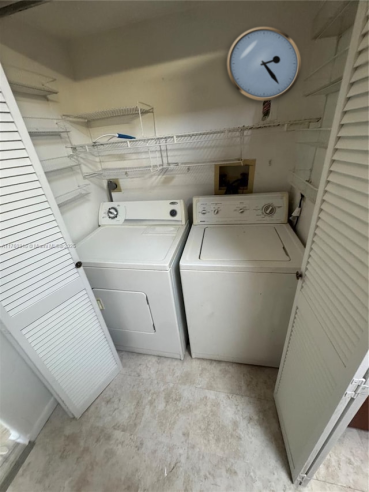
2:24
